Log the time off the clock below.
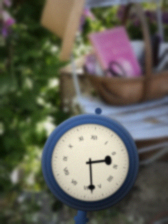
2:28
